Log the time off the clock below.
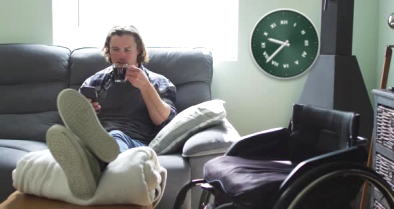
9:38
